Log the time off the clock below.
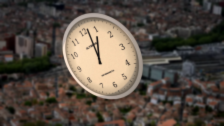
1:02
